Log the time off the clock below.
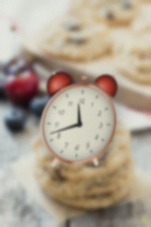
11:42
